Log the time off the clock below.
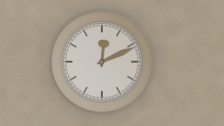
12:11
